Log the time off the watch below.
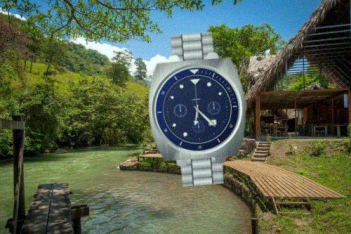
6:23
